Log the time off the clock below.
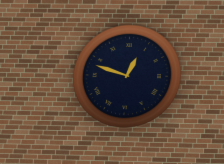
12:48
